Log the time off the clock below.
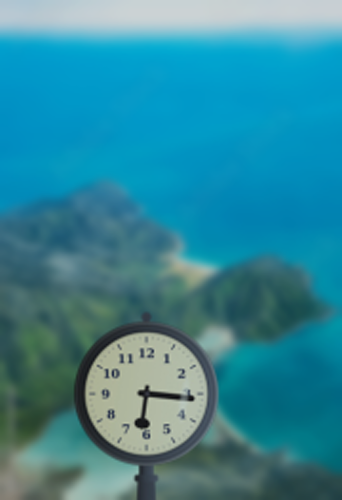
6:16
